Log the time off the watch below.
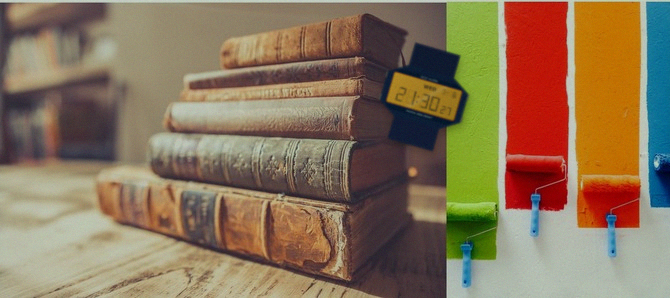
21:30
